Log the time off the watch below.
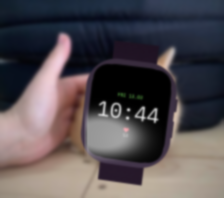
10:44
